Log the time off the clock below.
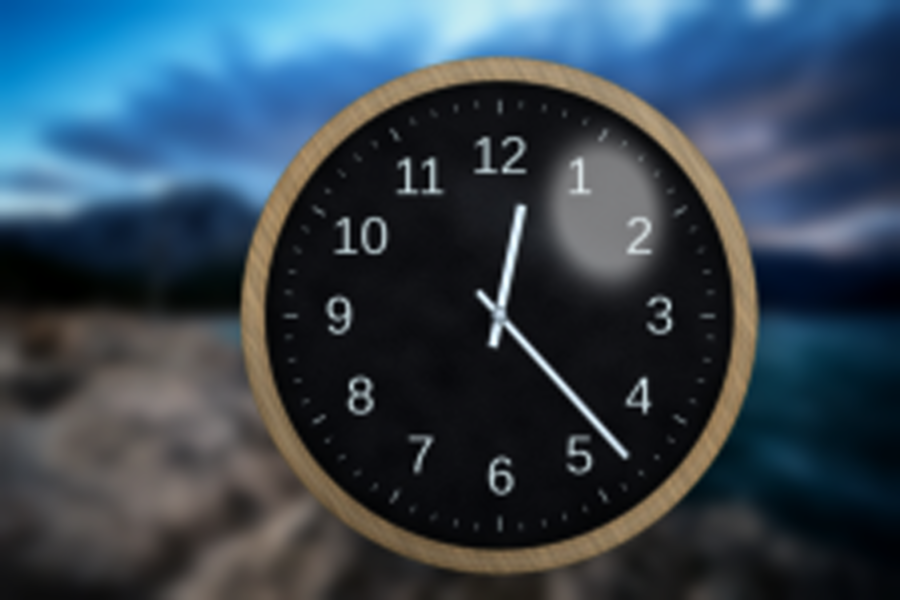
12:23
